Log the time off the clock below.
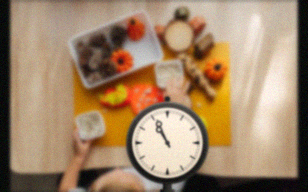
10:56
